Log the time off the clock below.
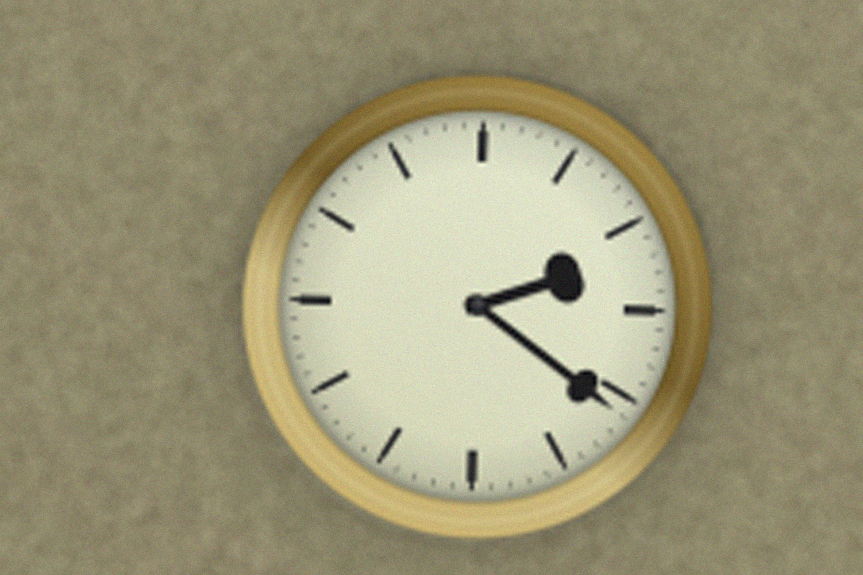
2:21
